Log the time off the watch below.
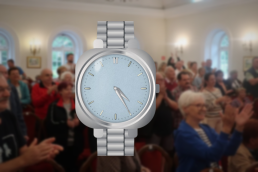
4:25
